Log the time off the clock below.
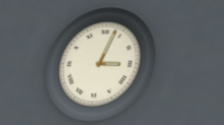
3:03
